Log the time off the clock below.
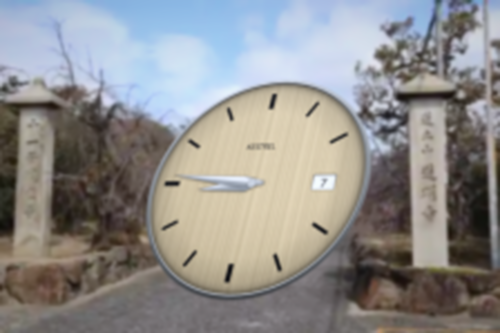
8:46
